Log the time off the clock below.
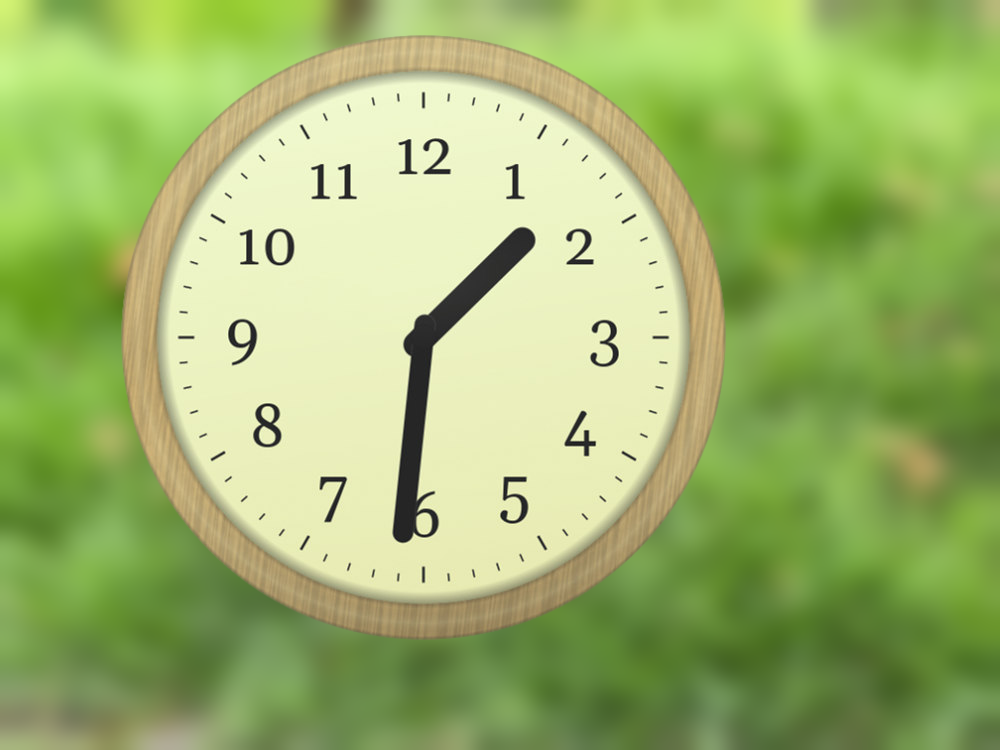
1:31
